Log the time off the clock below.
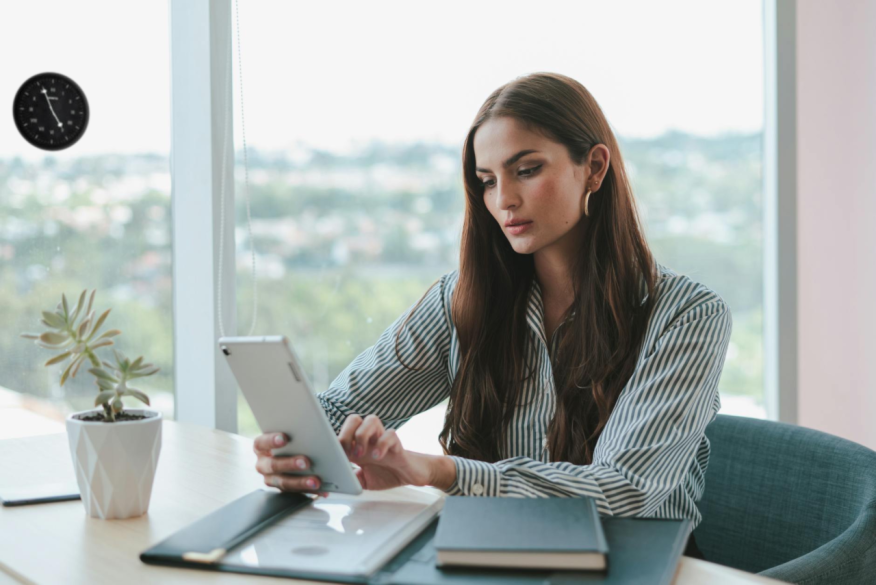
4:56
